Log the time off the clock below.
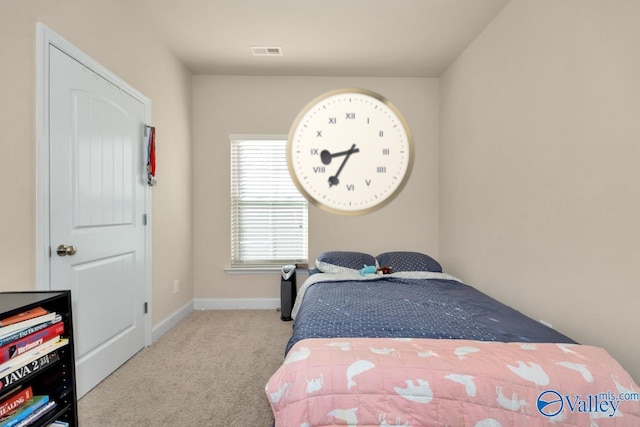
8:35
